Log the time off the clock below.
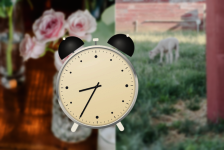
8:35
